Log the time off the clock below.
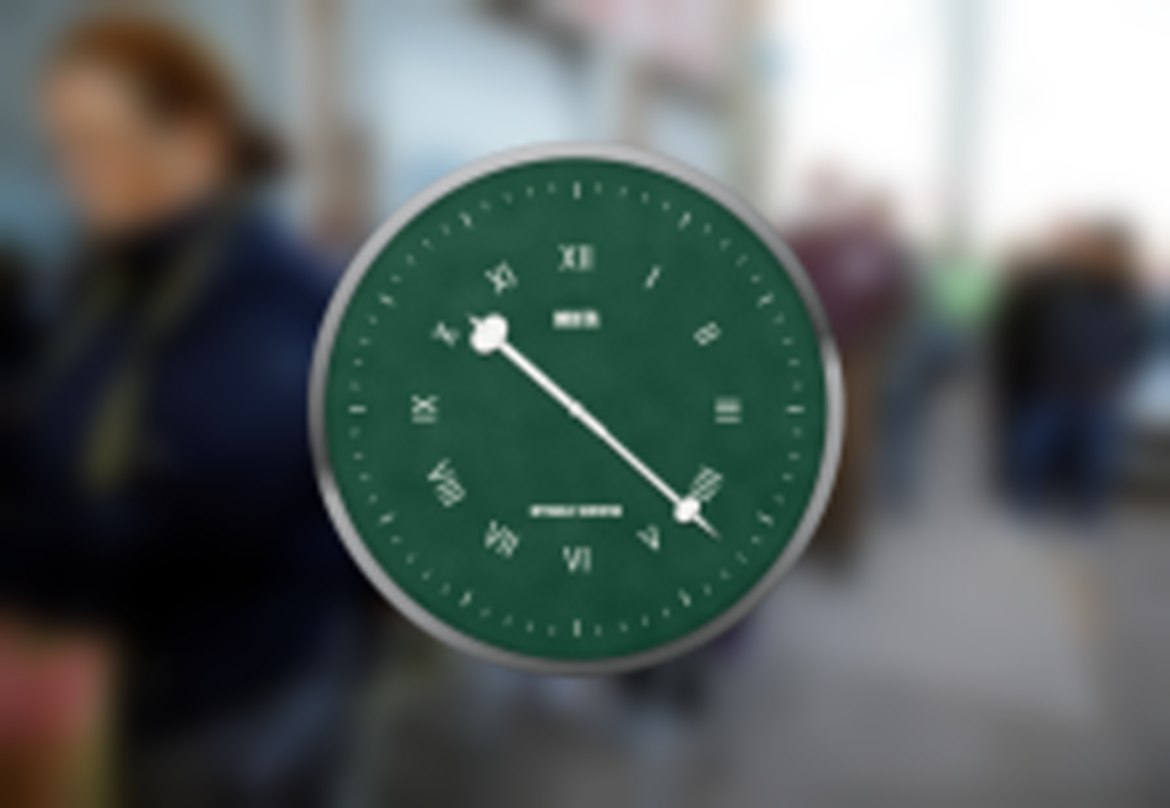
10:22
